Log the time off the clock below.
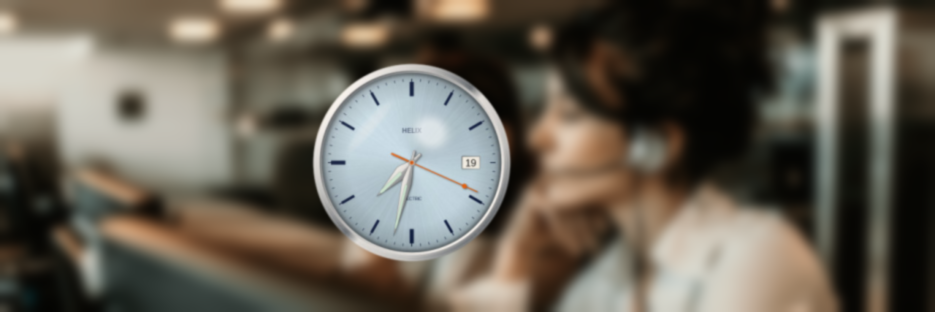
7:32:19
